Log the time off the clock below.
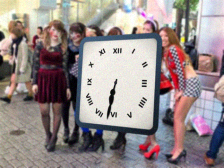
6:32
